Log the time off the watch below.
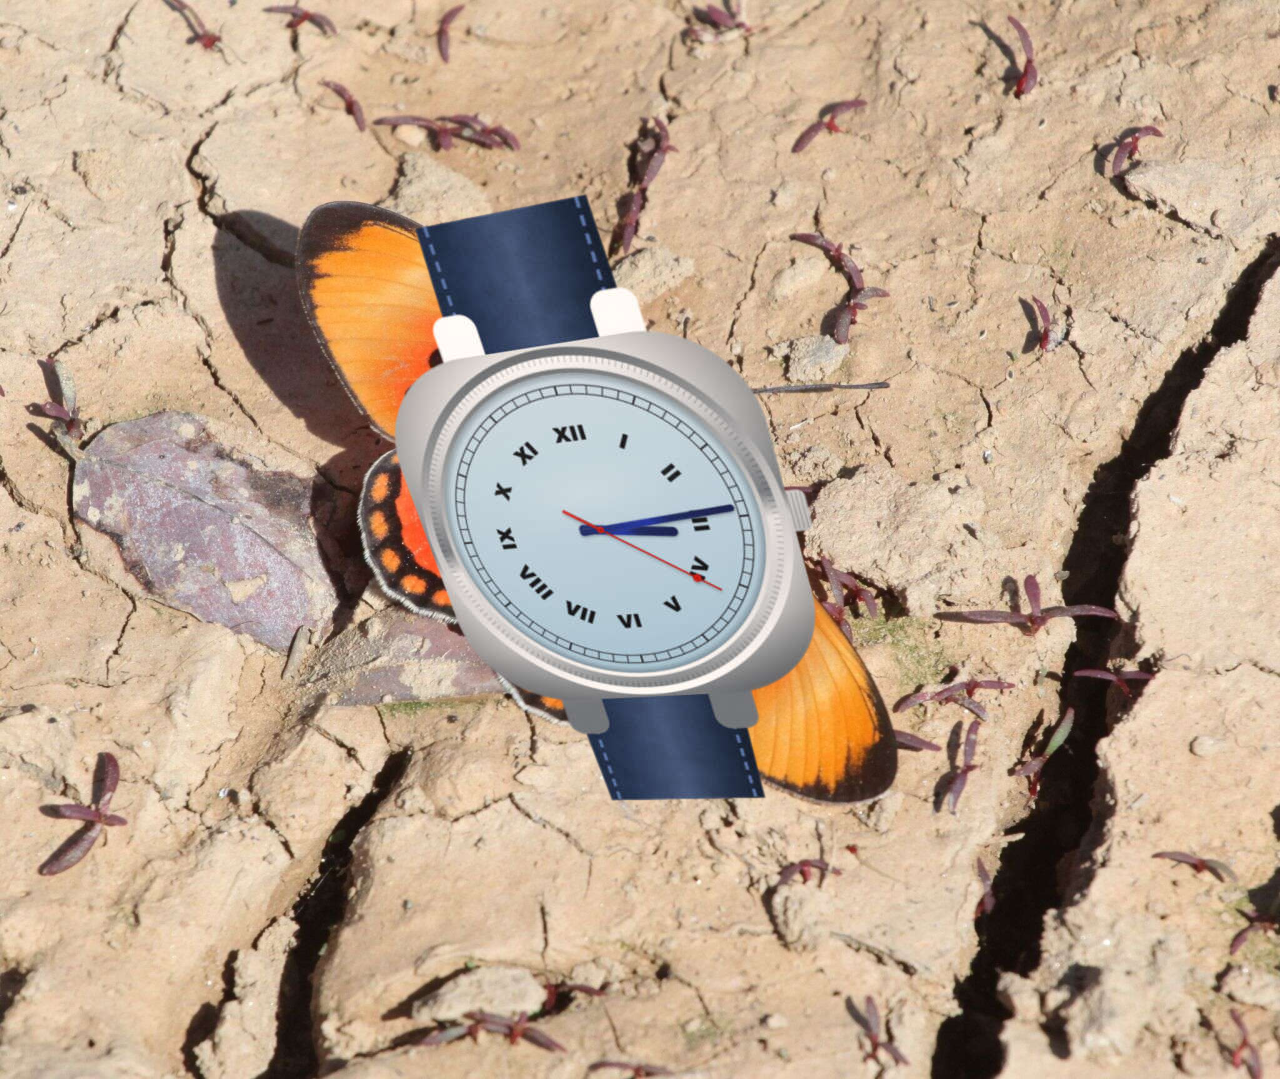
3:14:21
